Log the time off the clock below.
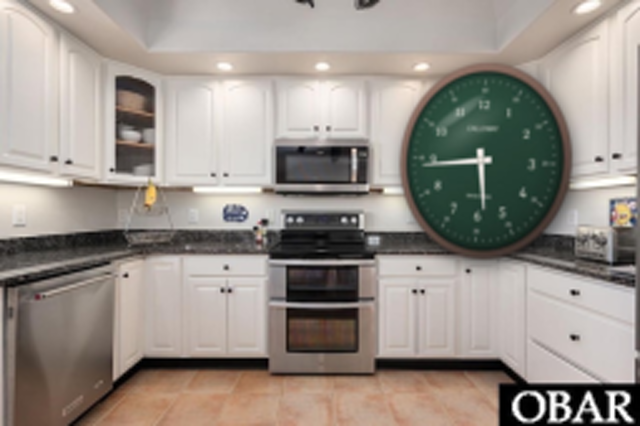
5:44
